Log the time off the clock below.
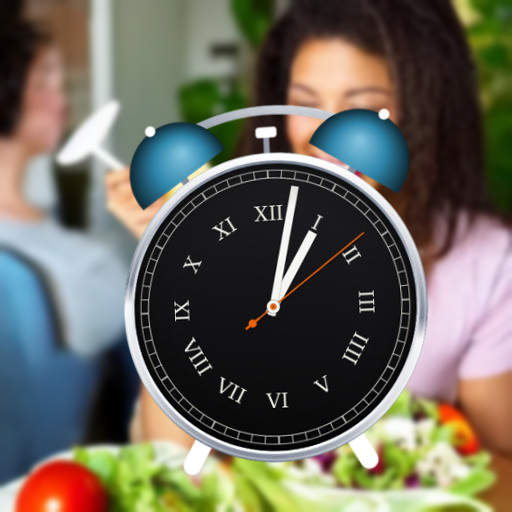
1:02:09
